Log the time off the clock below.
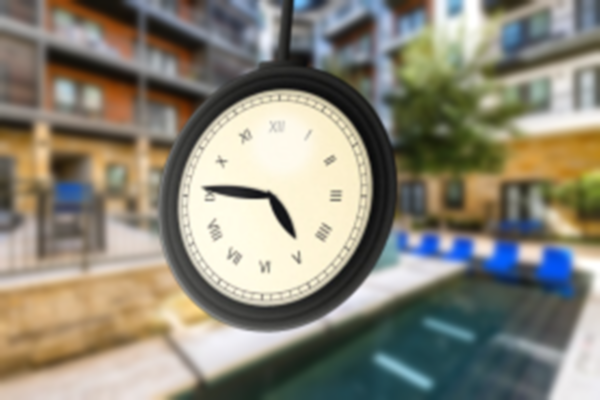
4:46
